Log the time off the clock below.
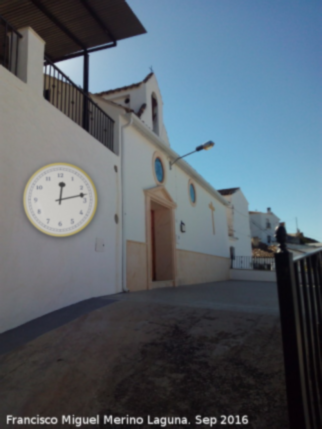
12:13
